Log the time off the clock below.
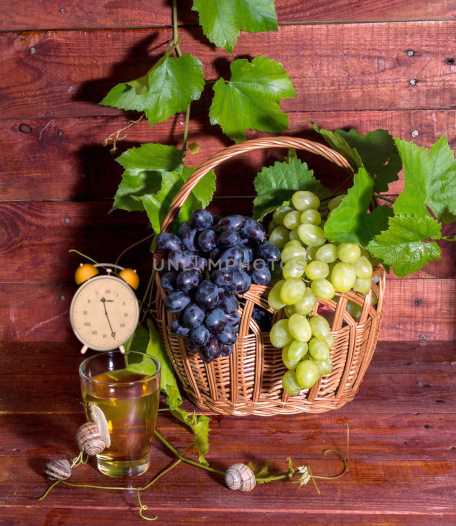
11:26
